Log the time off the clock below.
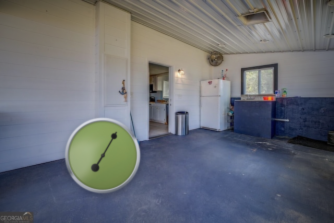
7:05
